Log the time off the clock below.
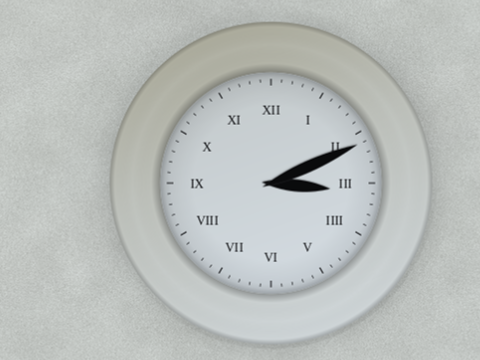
3:11
